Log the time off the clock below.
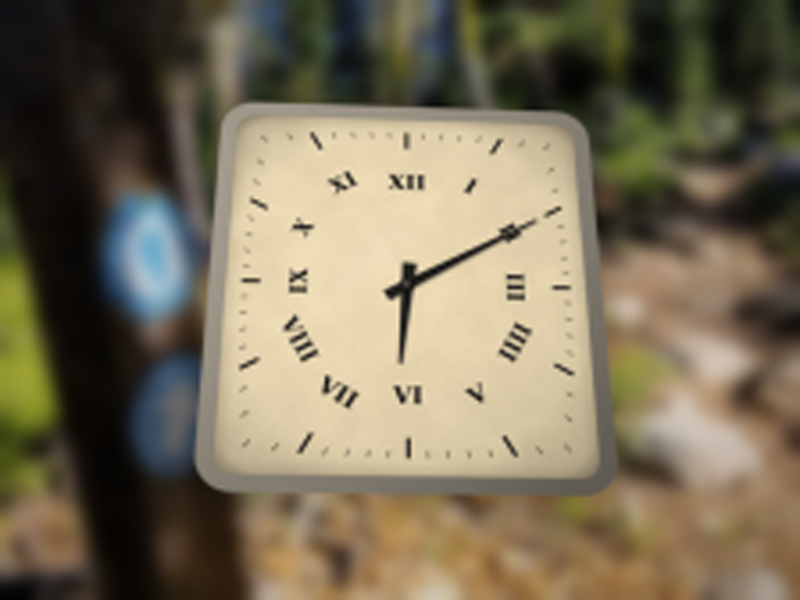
6:10
